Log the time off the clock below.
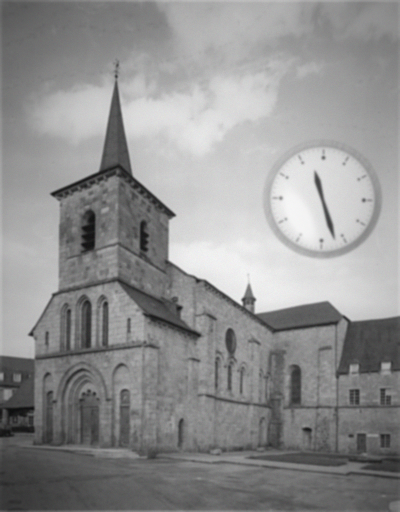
11:27
